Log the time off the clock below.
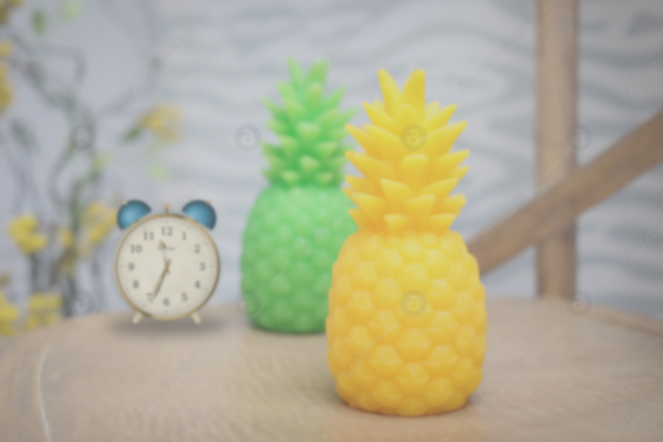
11:34
